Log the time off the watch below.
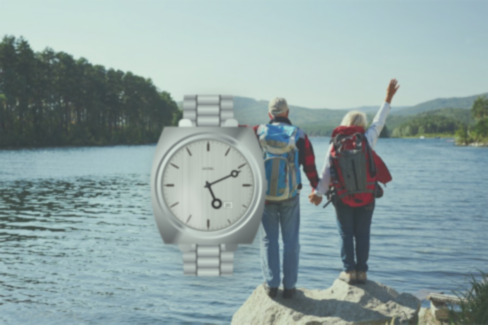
5:11
